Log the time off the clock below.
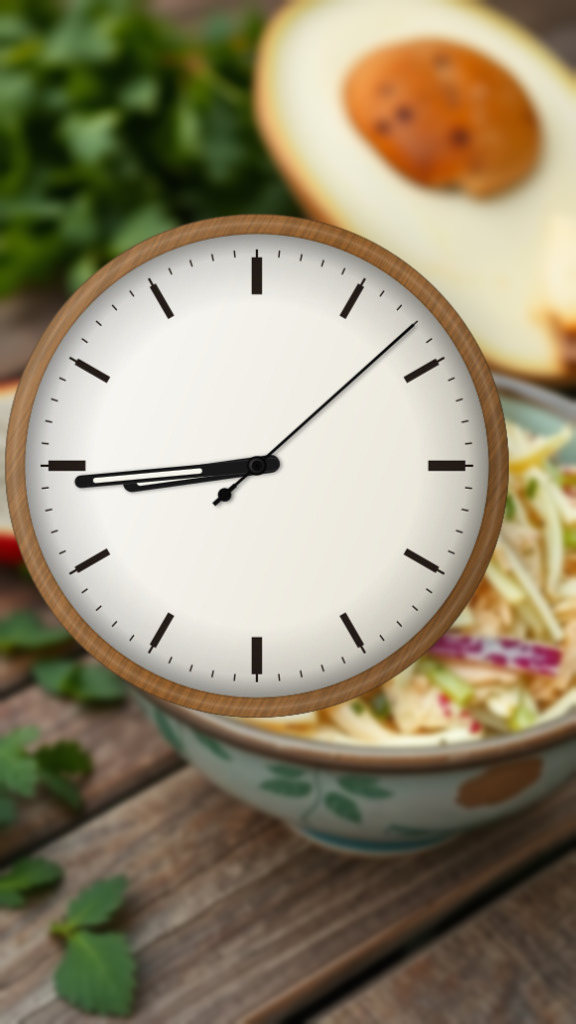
8:44:08
